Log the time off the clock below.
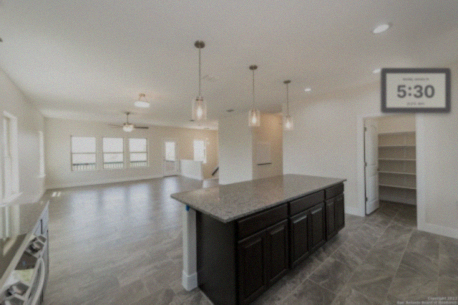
5:30
